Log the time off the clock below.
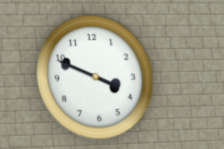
3:49
